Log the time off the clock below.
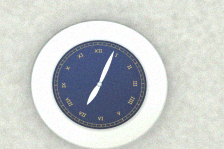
7:04
